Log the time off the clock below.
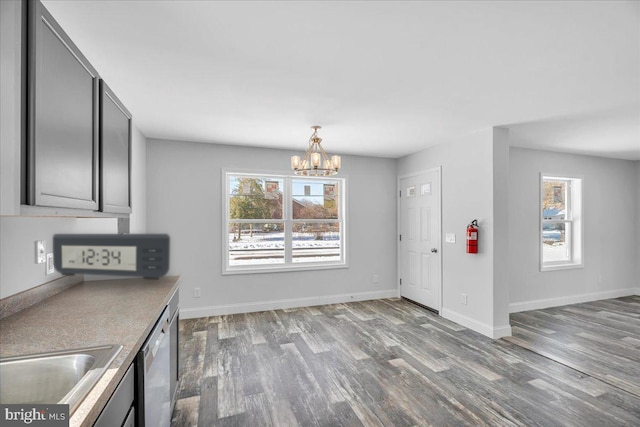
12:34
